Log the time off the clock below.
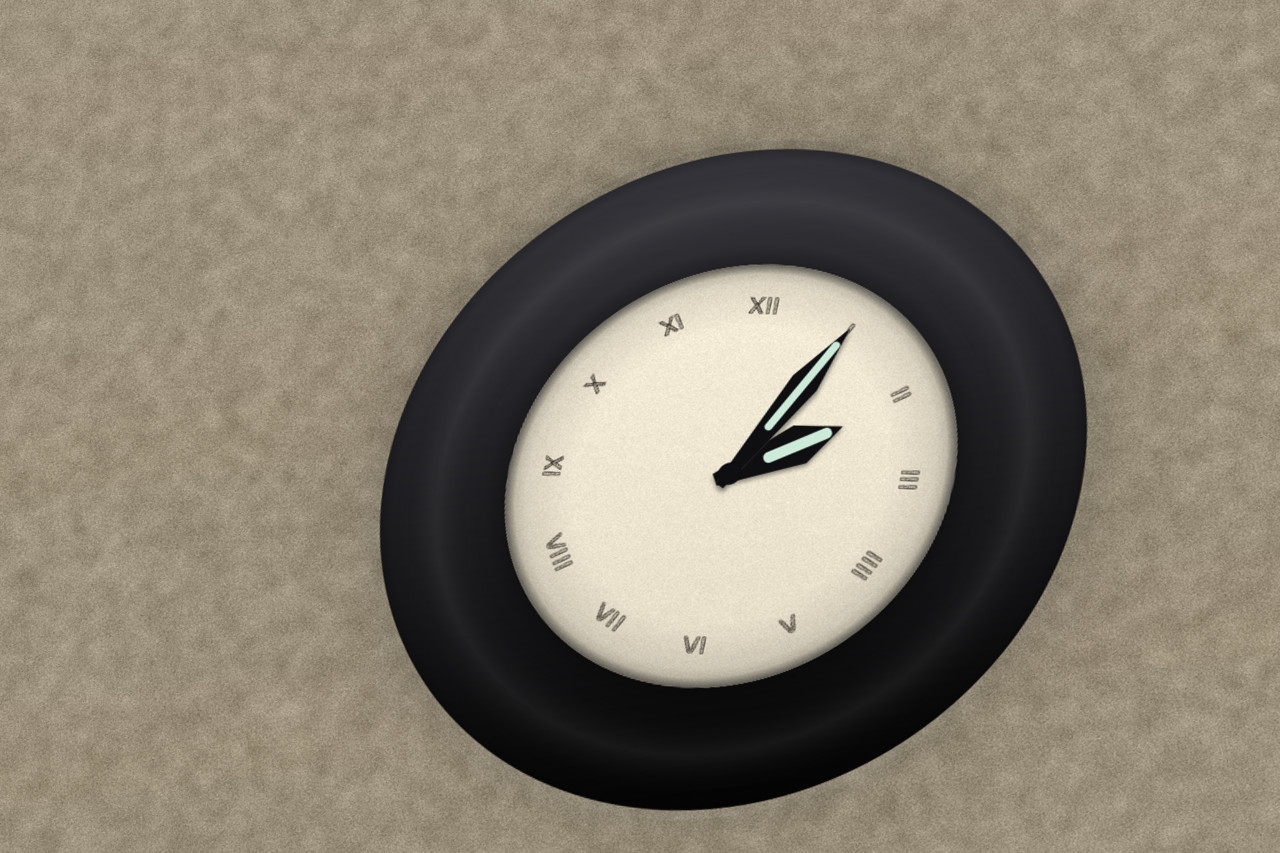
2:05
